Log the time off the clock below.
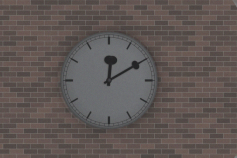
12:10
